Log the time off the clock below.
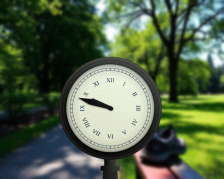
9:48
